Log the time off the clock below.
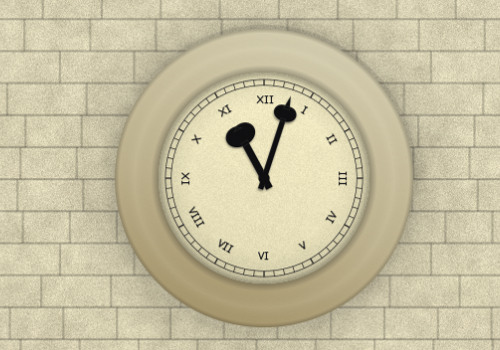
11:03
